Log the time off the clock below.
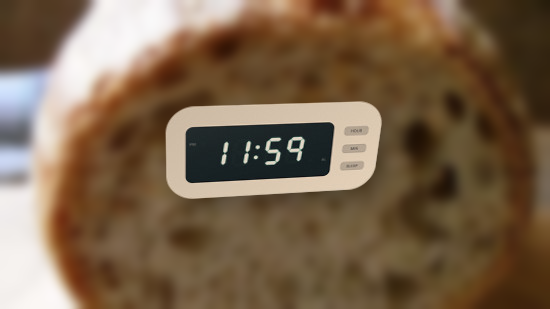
11:59
